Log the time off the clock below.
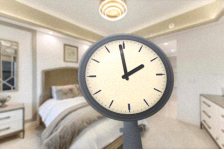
1:59
